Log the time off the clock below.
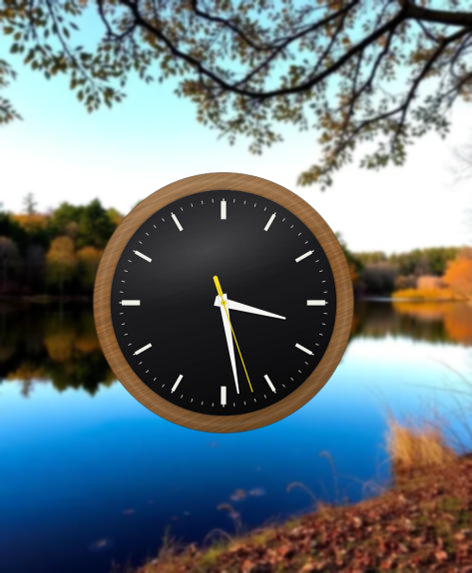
3:28:27
